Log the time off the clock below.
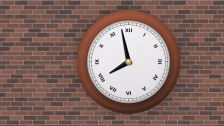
7:58
